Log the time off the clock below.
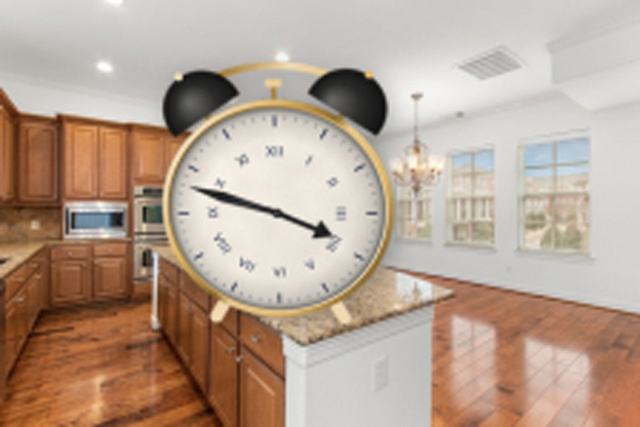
3:48
